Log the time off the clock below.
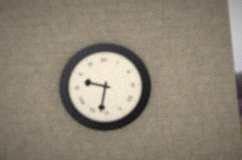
9:32
